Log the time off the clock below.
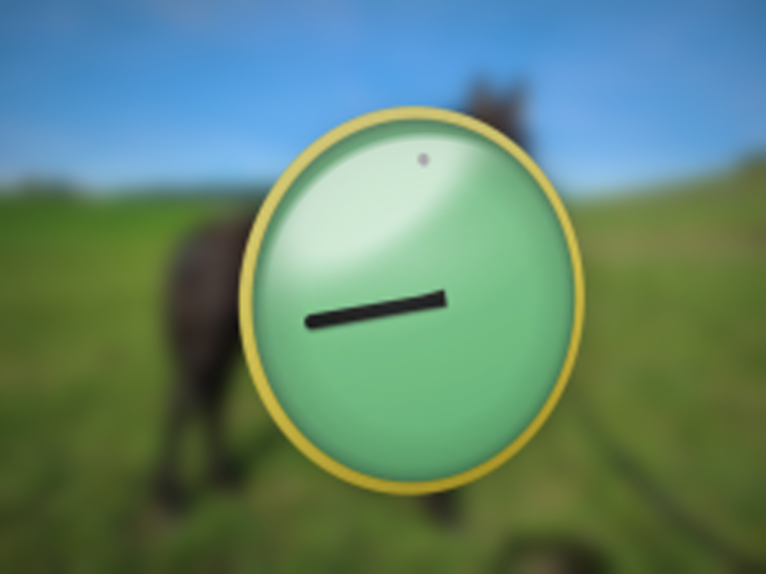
8:44
